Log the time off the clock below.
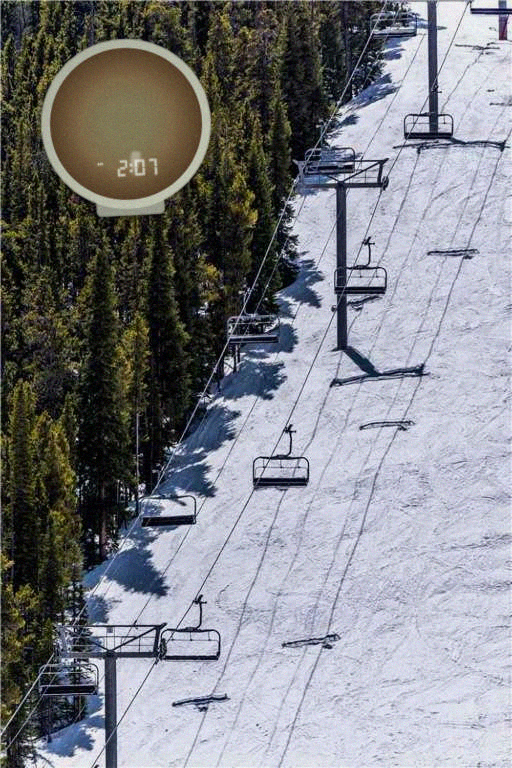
2:07
